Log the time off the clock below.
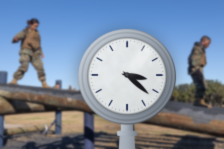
3:22
